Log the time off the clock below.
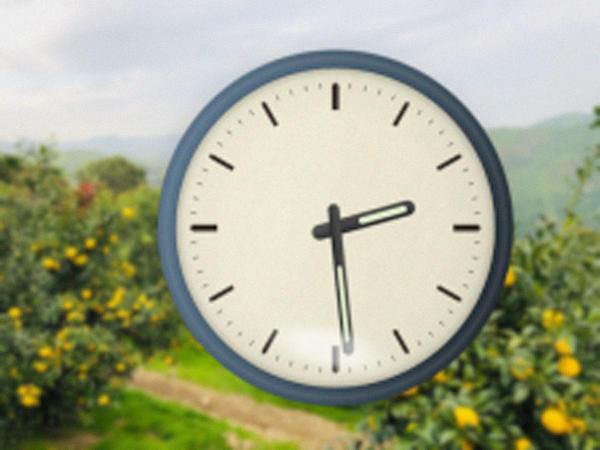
2:29
